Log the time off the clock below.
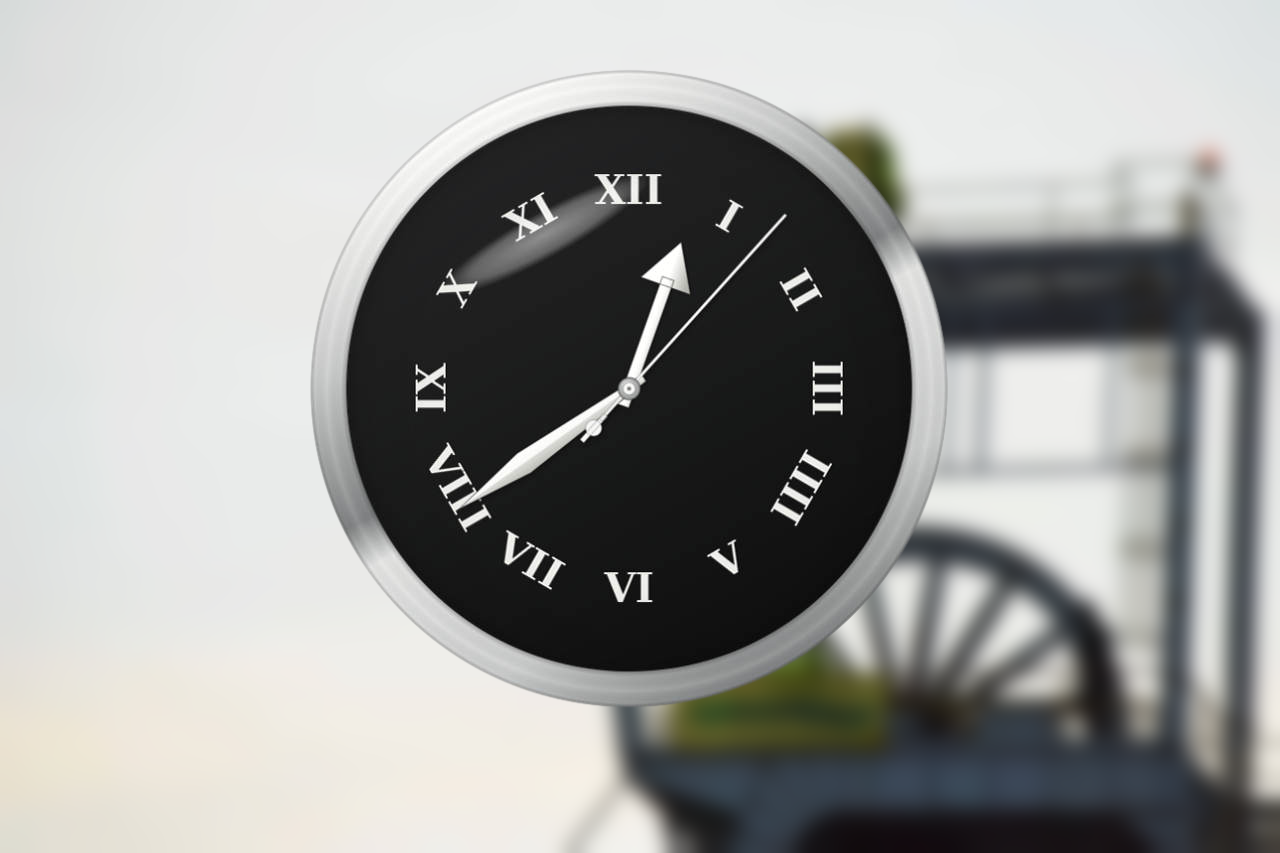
12:39:07
